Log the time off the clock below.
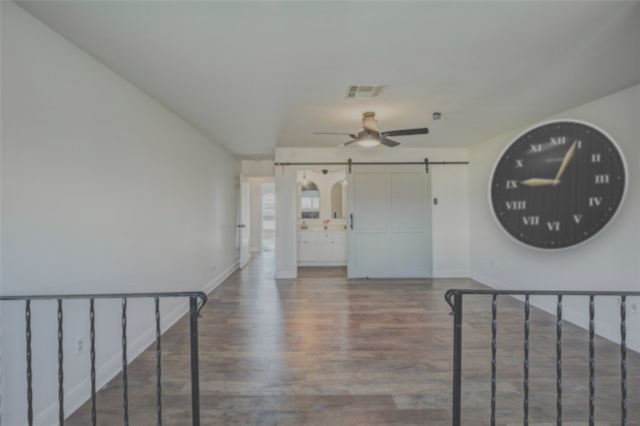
9:04
